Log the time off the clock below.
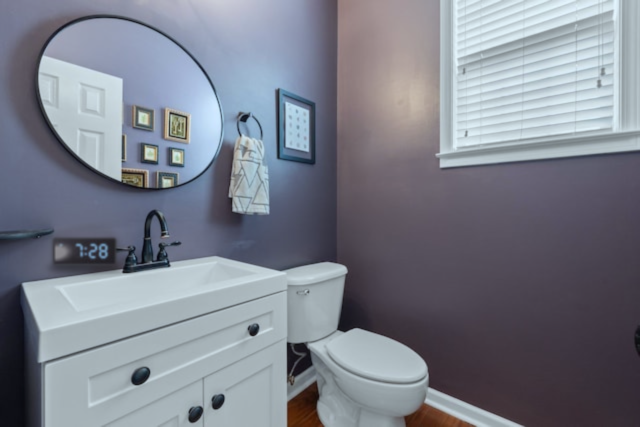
7:28
